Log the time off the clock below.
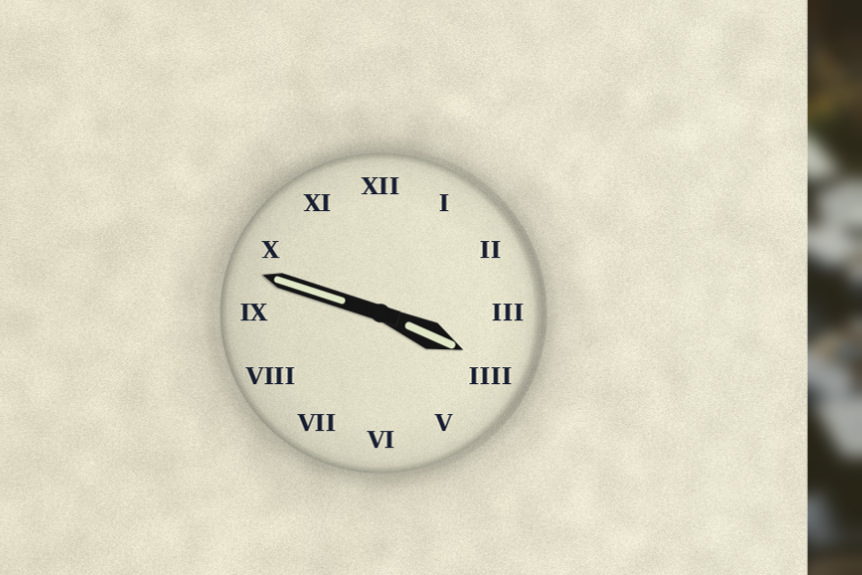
3:48
